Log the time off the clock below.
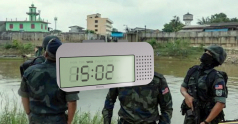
15:02
